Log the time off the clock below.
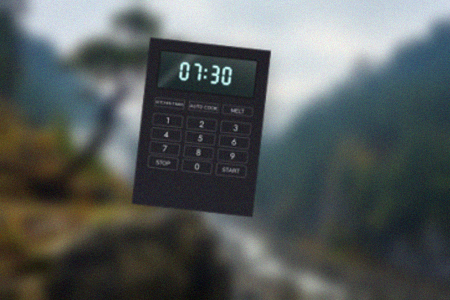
7:30
